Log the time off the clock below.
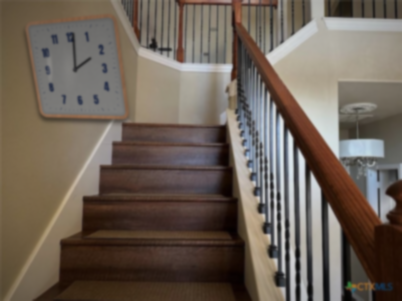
2:01
